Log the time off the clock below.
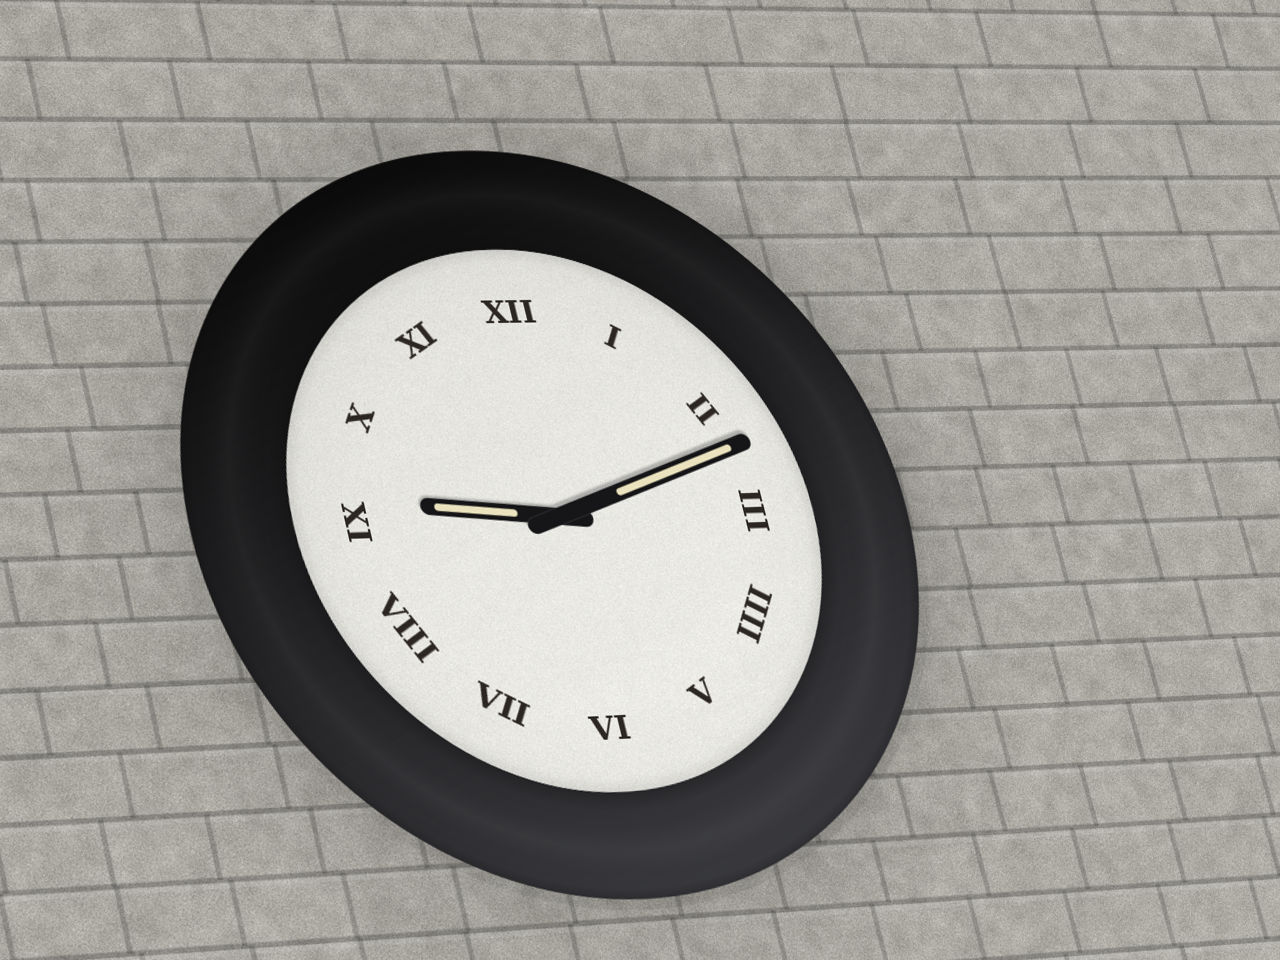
9:12
